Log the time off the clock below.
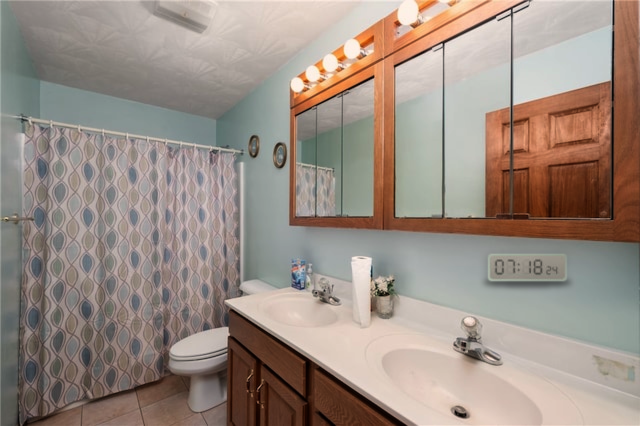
7:18
